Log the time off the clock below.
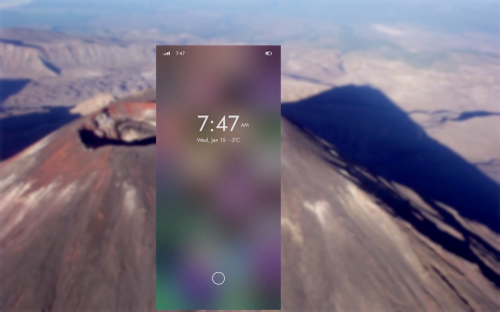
7:47
